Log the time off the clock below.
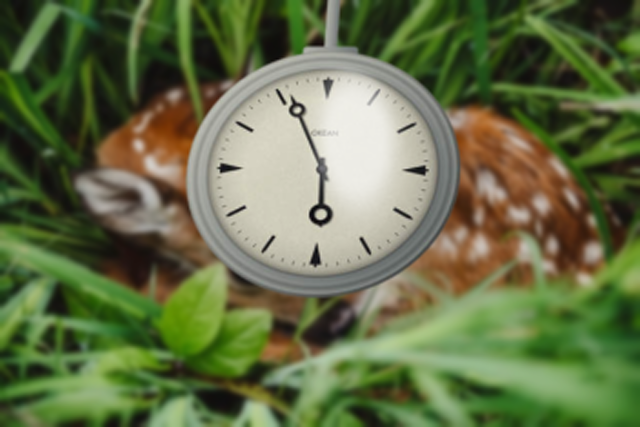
5:56
